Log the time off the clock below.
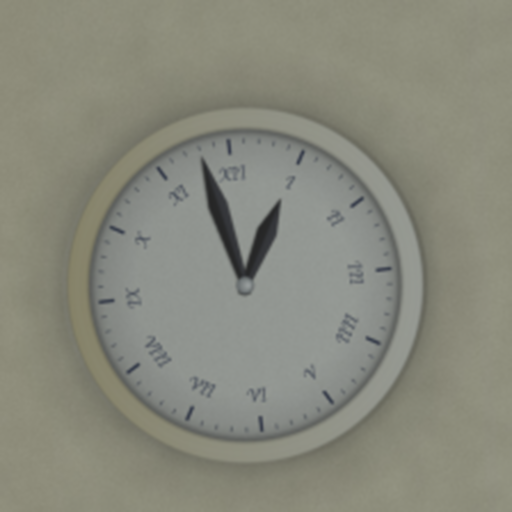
12:58
